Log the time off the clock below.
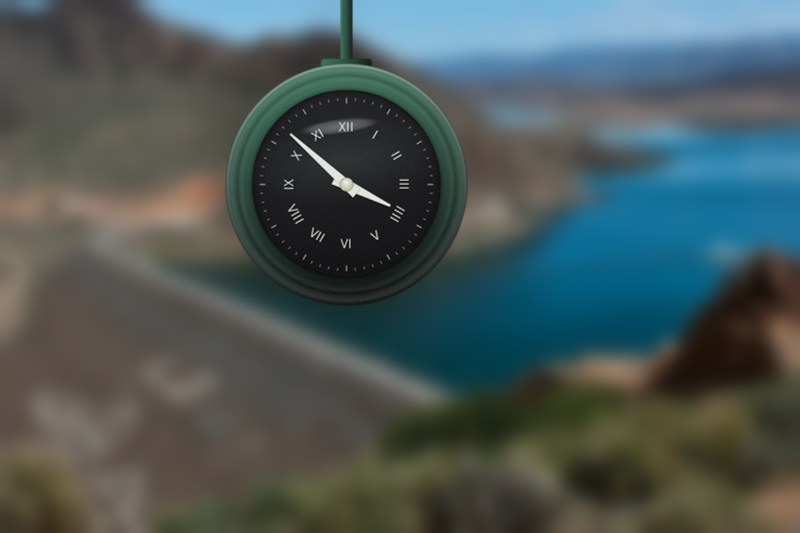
3:52
